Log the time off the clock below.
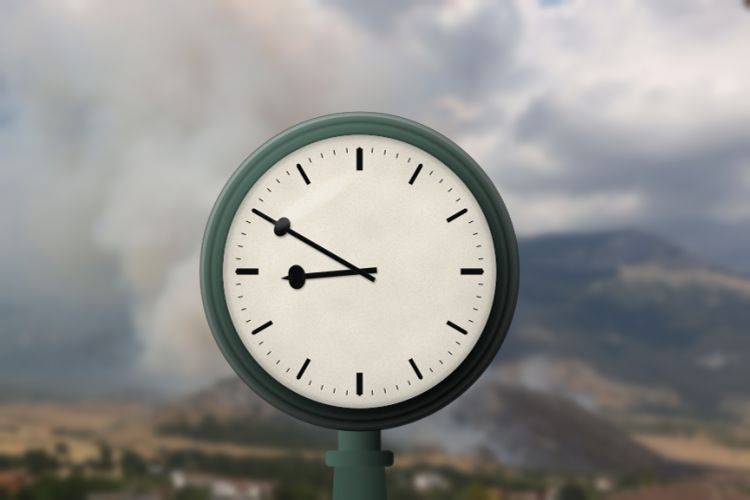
8:50
